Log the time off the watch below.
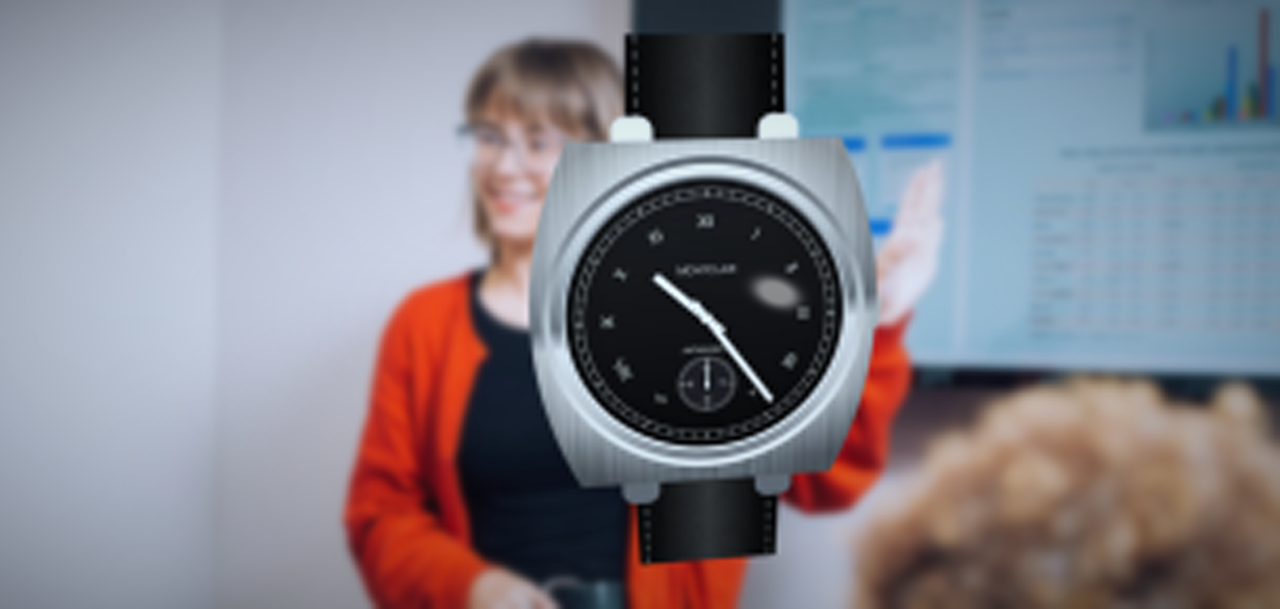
10:24
